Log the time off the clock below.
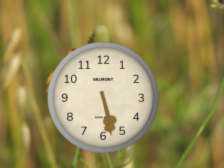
5:28
